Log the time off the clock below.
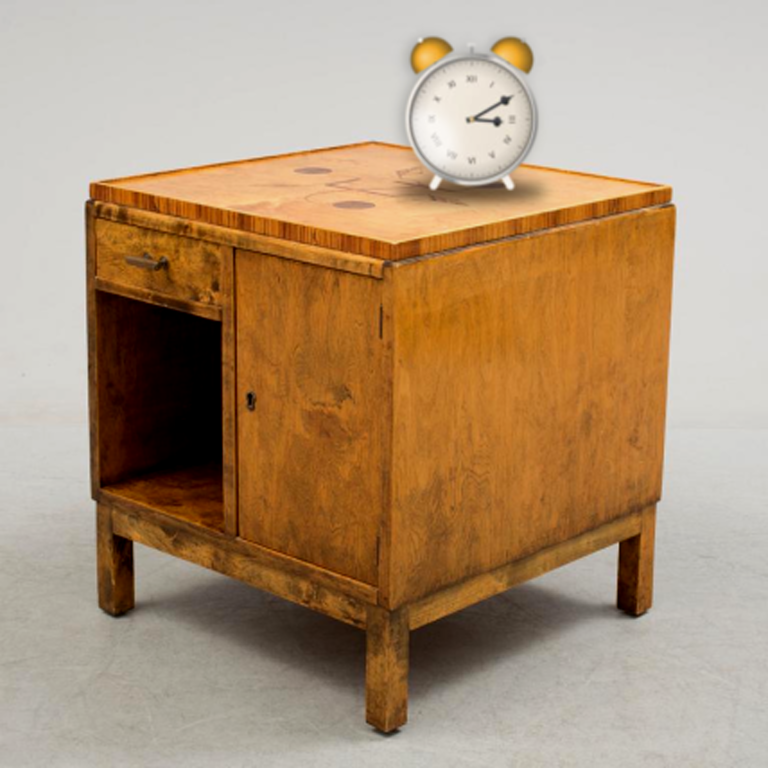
3:10
